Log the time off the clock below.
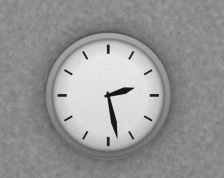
2:28
